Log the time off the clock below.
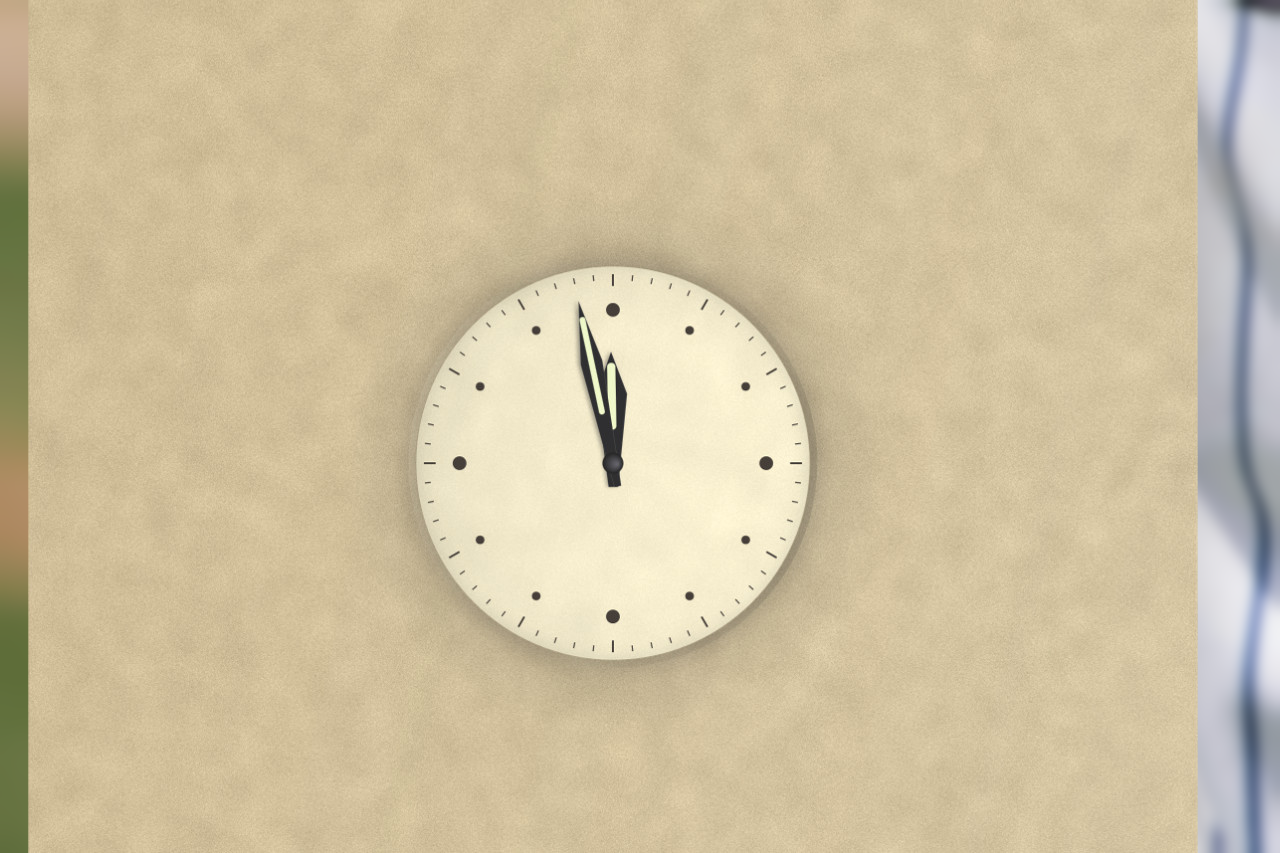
11:58
